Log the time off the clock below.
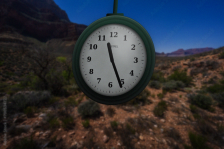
11:26
